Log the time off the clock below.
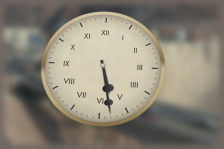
5:28
